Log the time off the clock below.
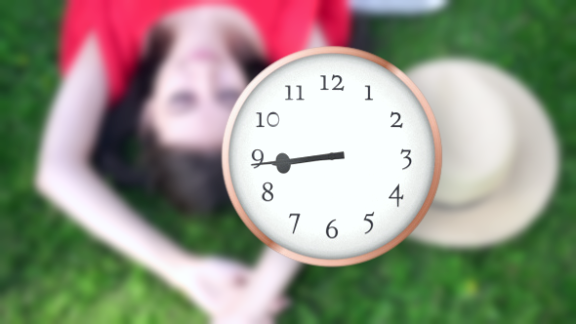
8:44
